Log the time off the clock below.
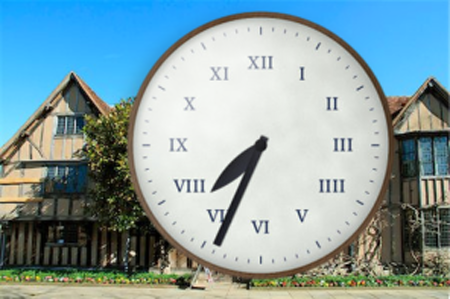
7:34
